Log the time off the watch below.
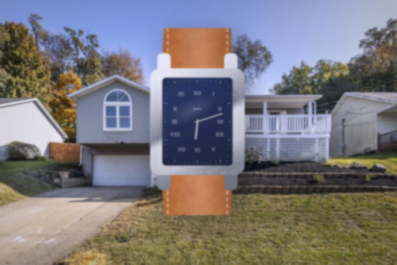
6:12
